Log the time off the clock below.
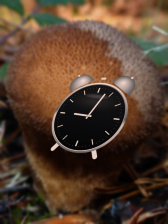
9:03
